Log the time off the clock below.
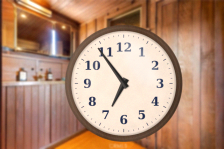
6:54
